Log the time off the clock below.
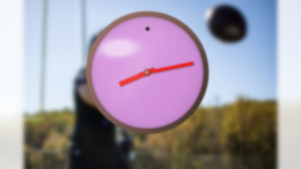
8:13
